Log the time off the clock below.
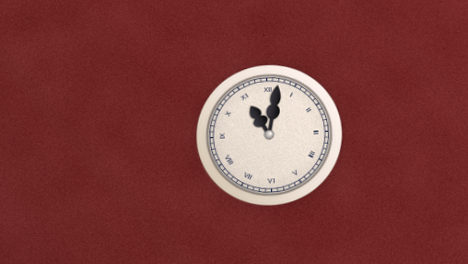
11:02
